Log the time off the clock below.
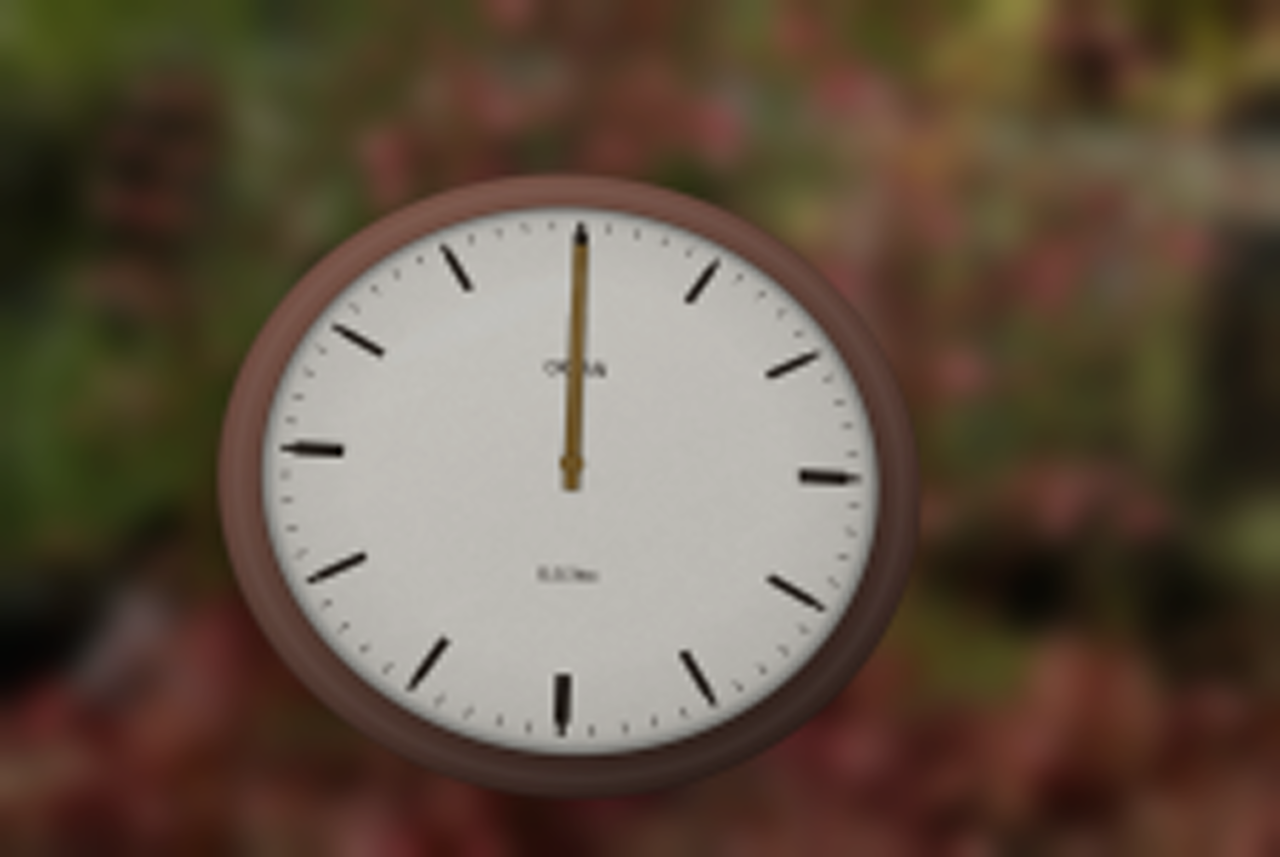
12:00
